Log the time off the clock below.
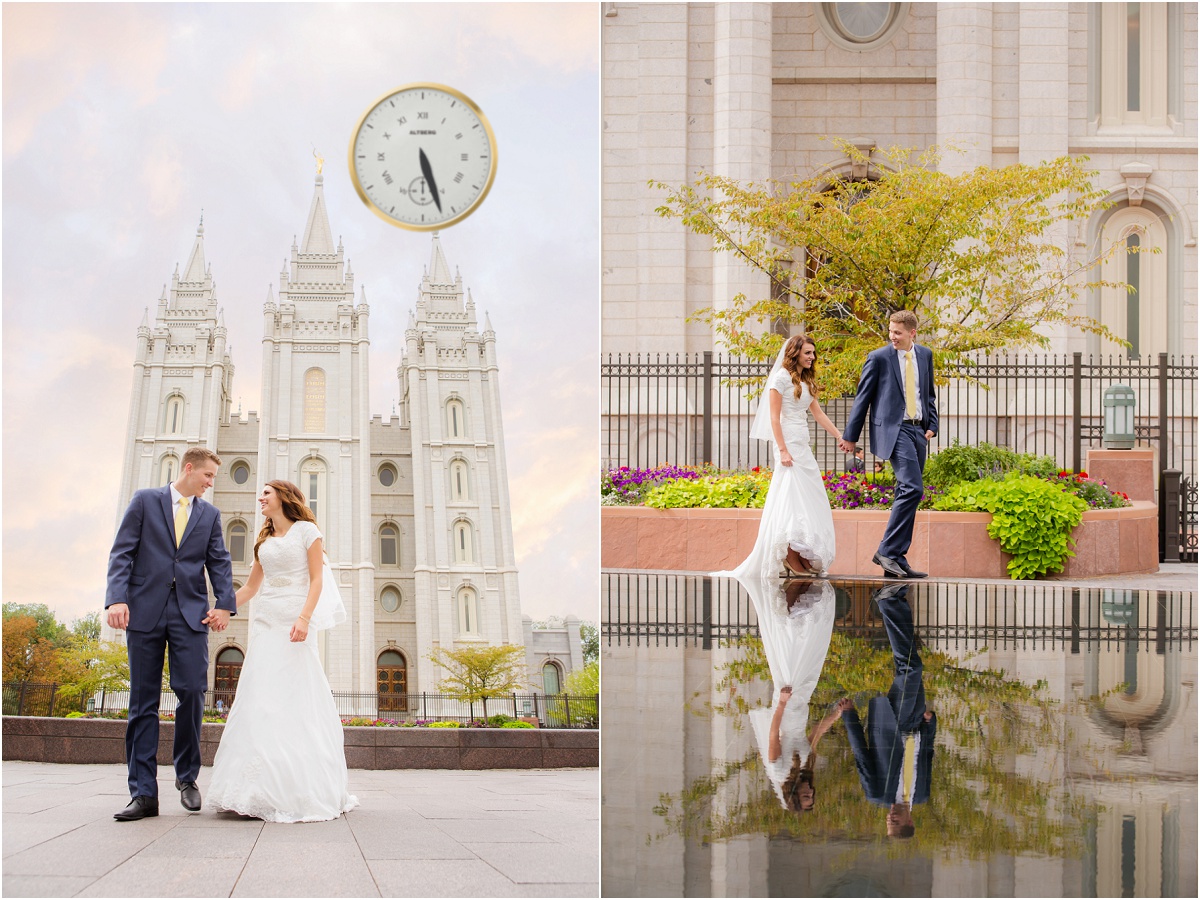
5:27
